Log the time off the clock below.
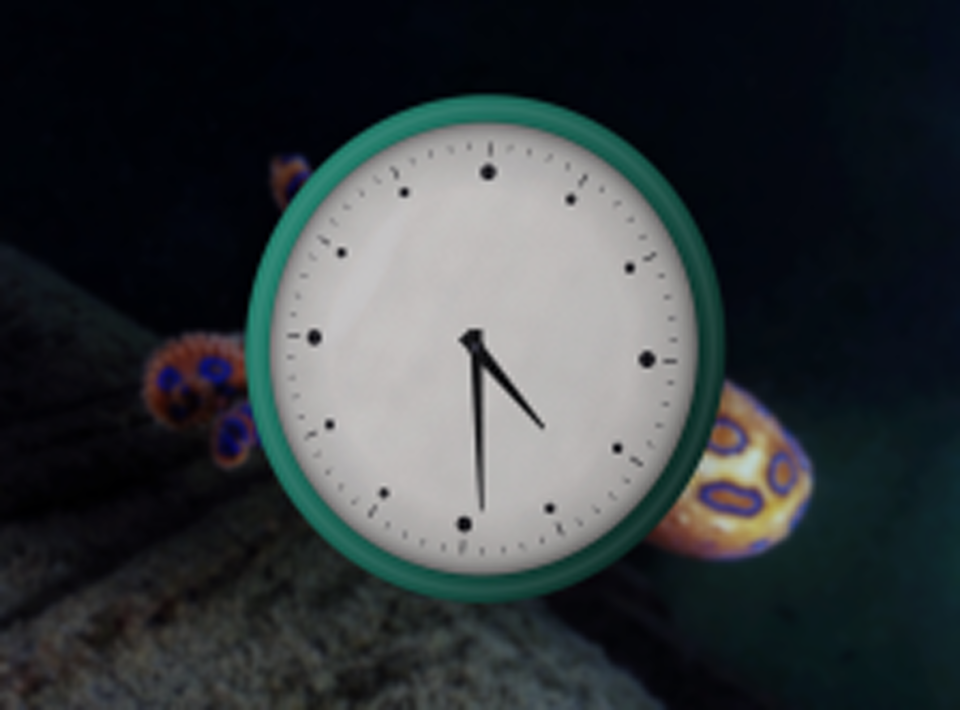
4:29
